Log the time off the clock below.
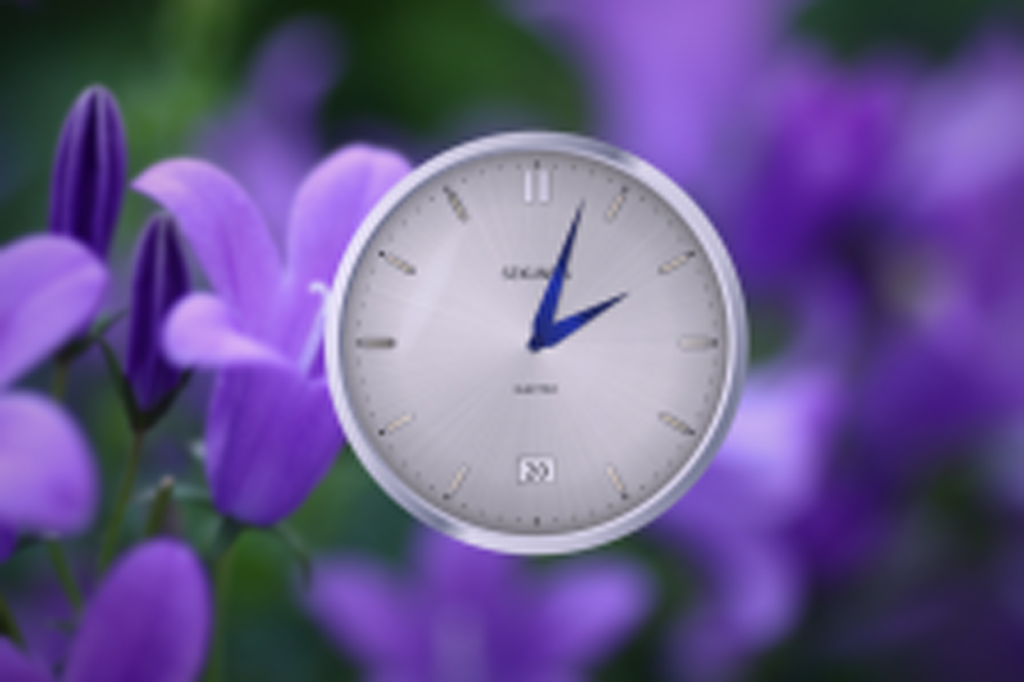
2:03
